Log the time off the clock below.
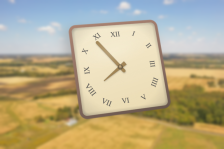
7:54
